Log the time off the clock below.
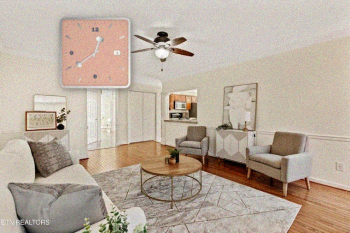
12:39
